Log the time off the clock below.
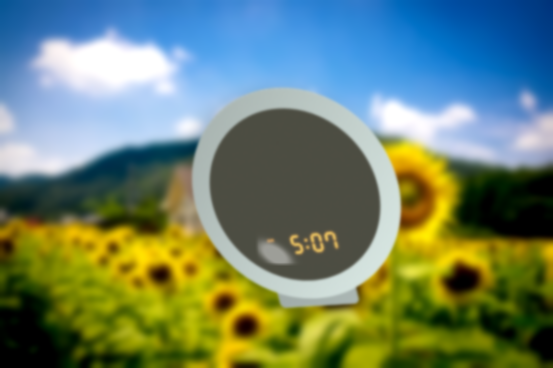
5:07
